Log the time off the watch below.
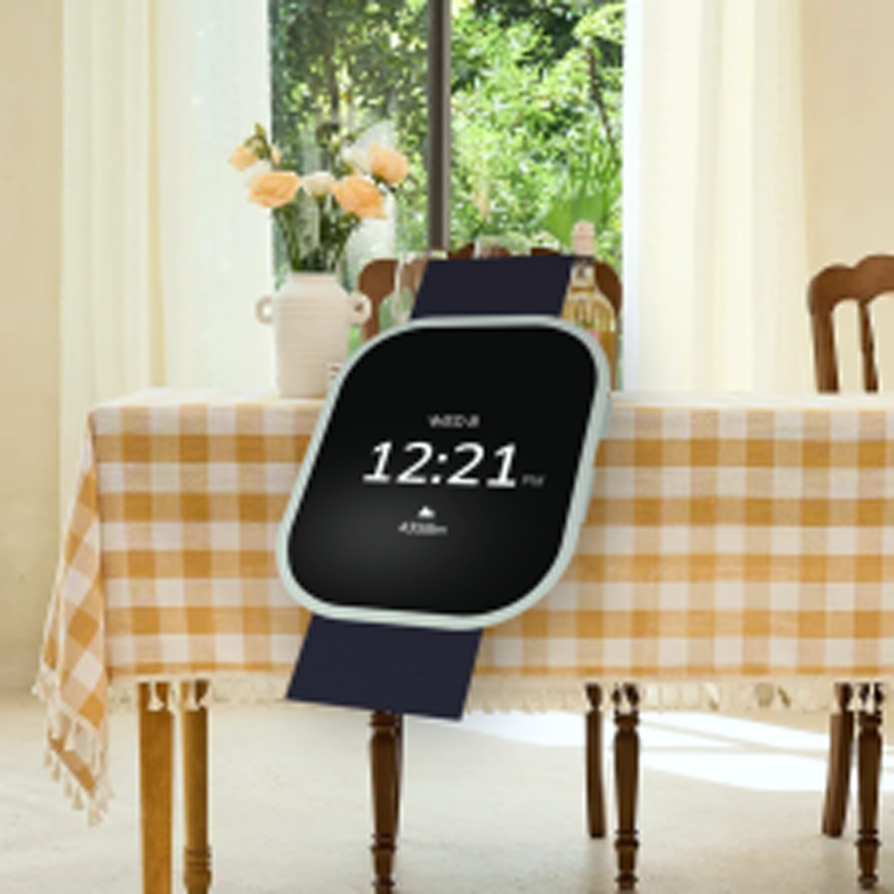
12:21
